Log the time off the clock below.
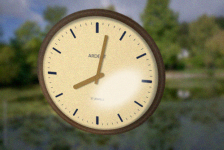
8:02
